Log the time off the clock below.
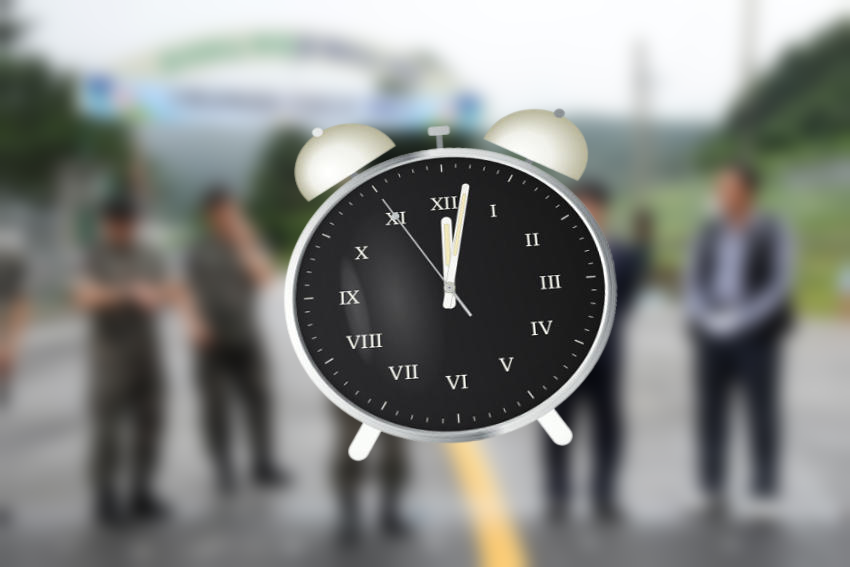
12:01:55
